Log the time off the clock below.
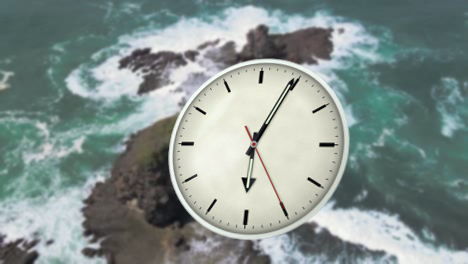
6:04:25
